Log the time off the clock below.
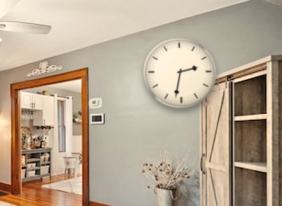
2:32
